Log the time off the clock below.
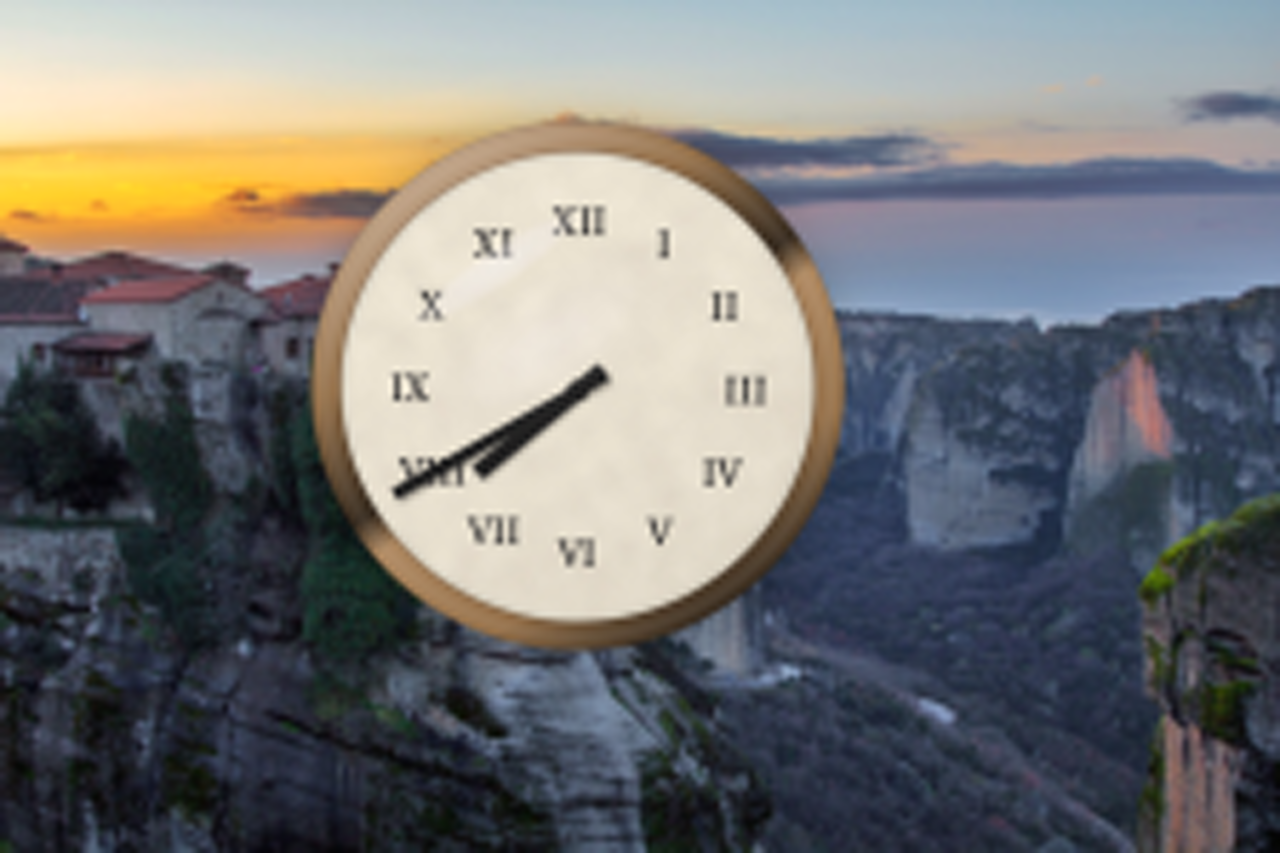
7:40
